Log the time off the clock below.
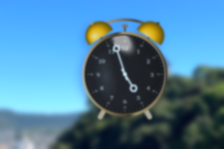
4:57
